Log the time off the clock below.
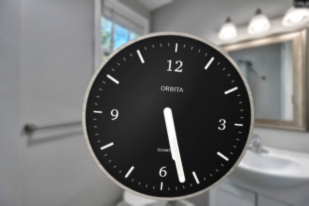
5:27
